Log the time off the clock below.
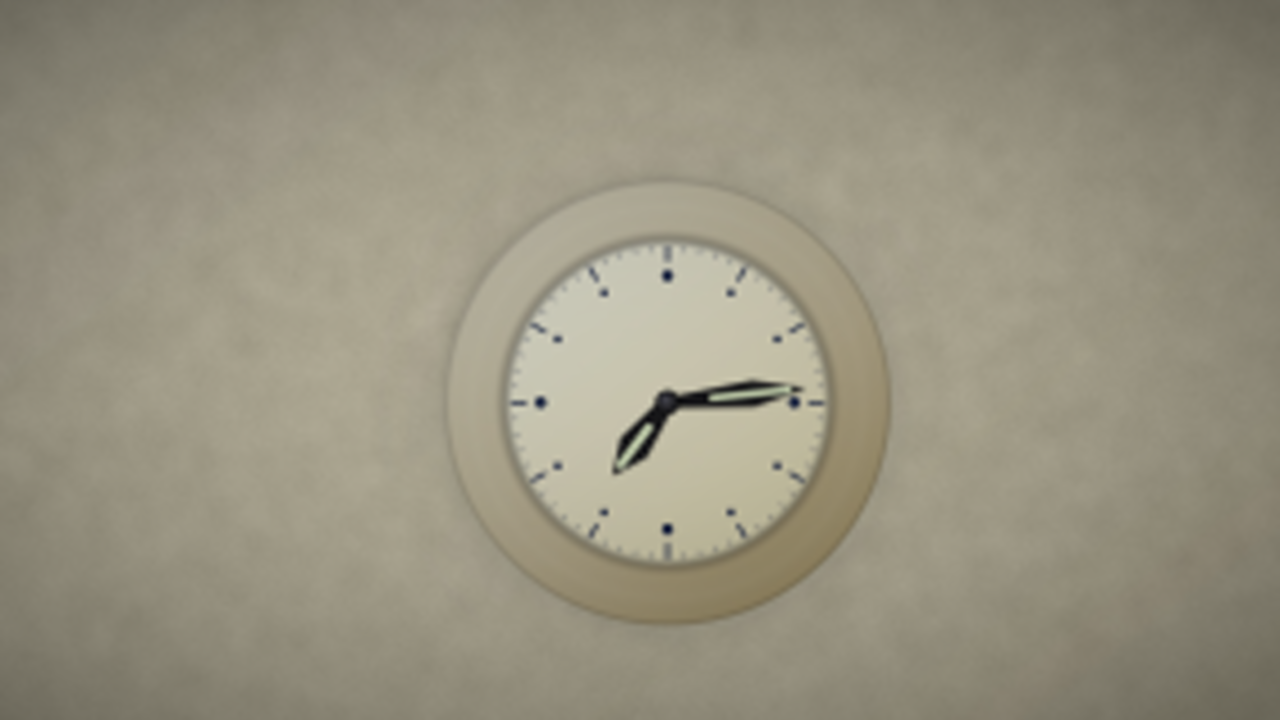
7:14
